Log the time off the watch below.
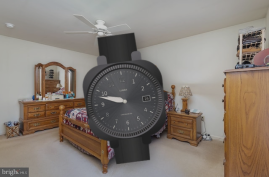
9:48
